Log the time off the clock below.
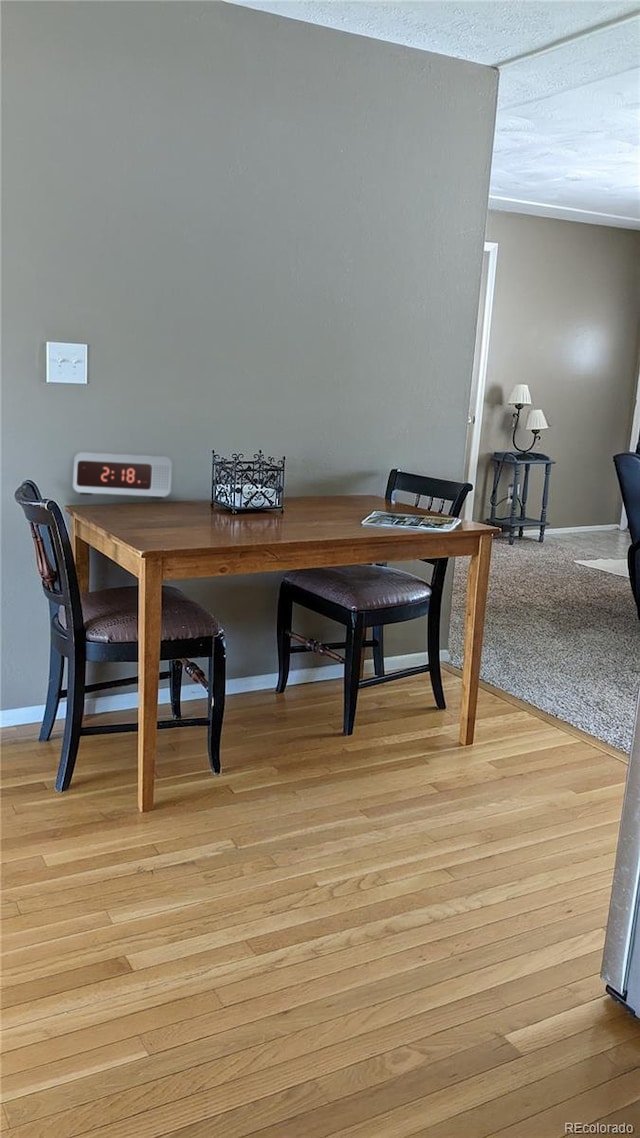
2:18
